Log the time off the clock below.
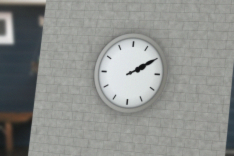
2:10
